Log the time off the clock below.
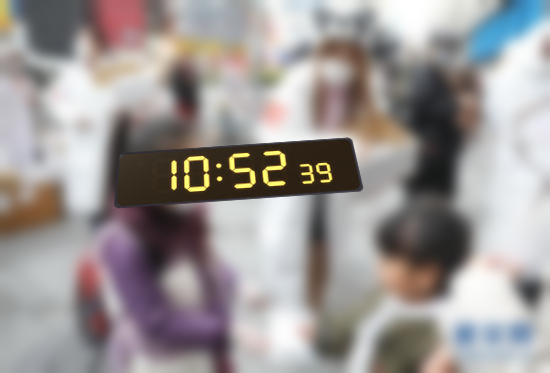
10:52:39
